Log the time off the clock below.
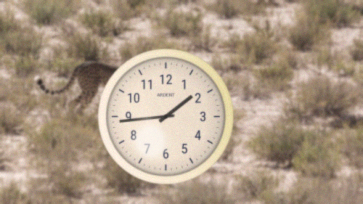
1:44
